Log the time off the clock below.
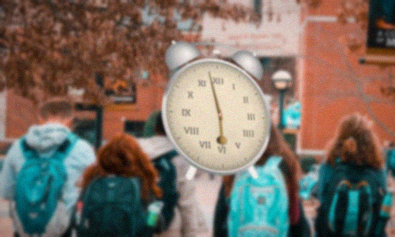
5:58
